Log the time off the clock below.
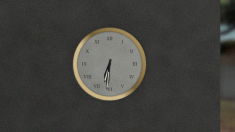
6:31
